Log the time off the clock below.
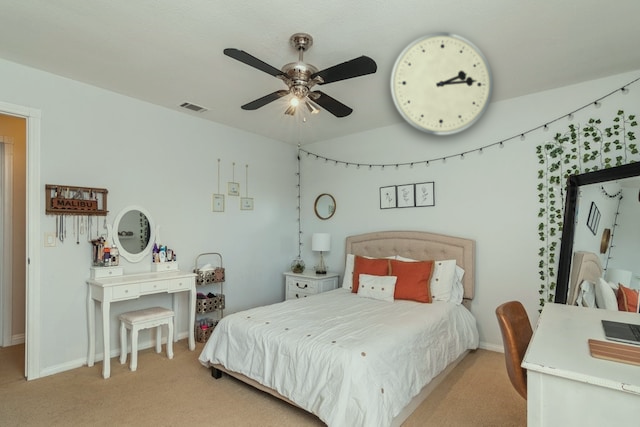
2:14
